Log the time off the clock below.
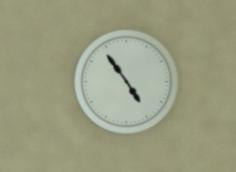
4:54
